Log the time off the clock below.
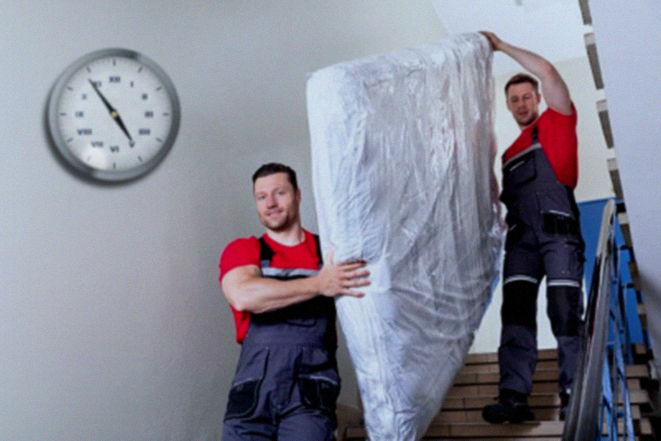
4:54
